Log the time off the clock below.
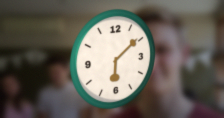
6:09
